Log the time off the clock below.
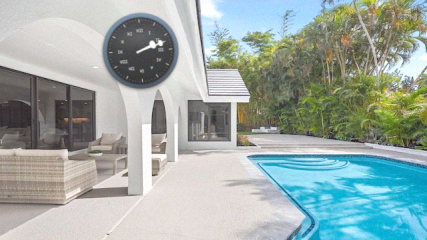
2:12
